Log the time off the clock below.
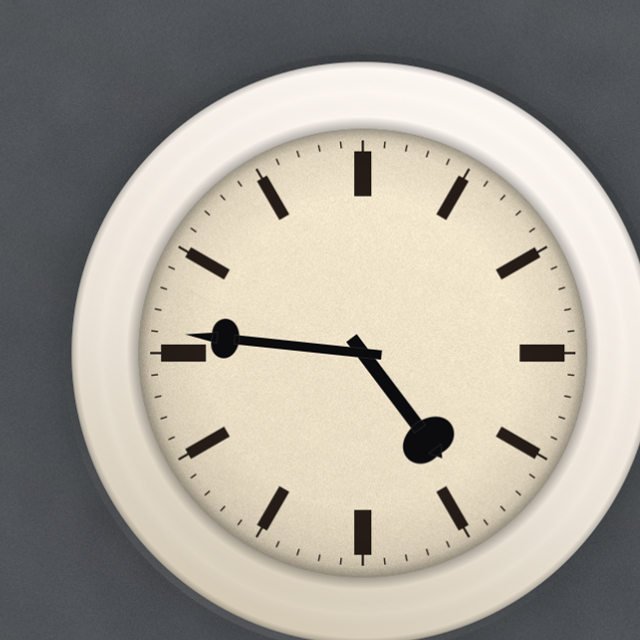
4:46
